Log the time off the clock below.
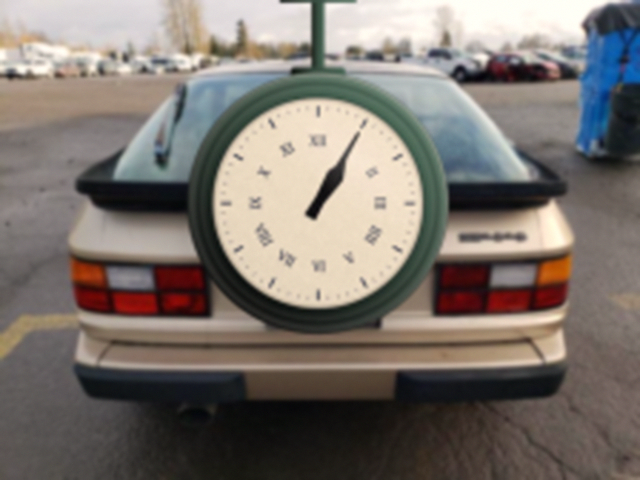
1:05
